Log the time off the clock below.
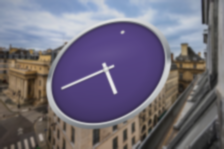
4:39
